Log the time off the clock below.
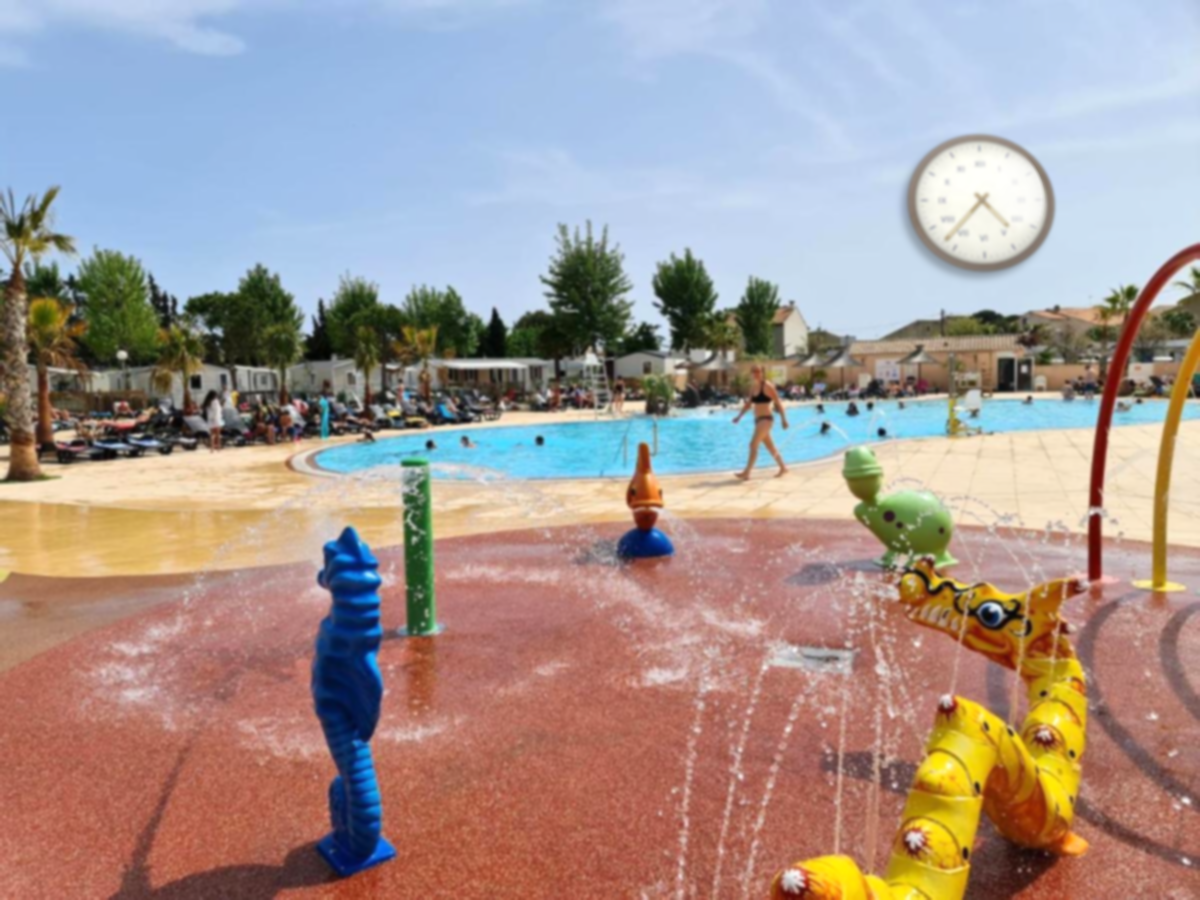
4:37
